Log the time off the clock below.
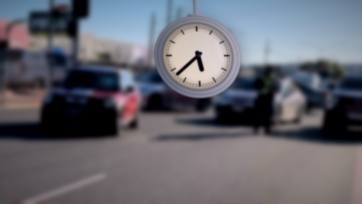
5:38
